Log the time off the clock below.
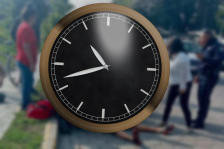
10:42
